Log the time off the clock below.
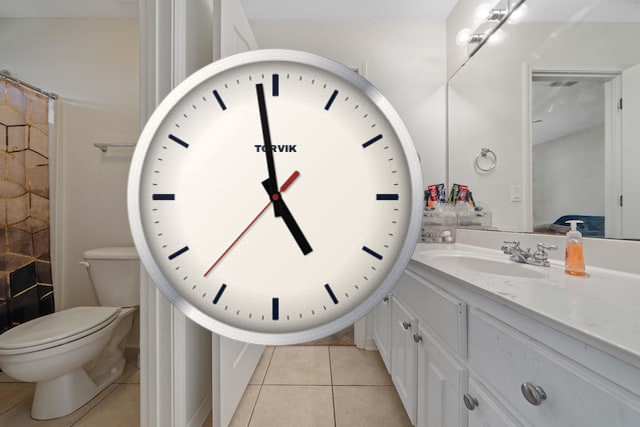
4:58:37
